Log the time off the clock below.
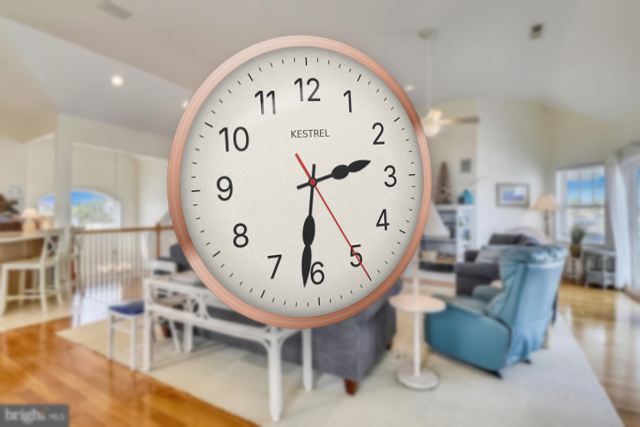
2:31:25
